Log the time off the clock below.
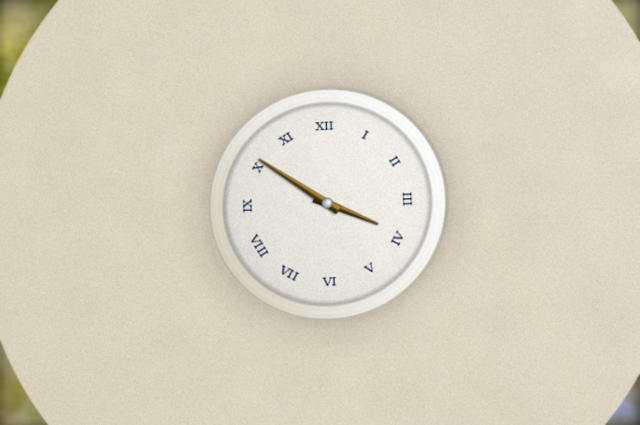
3:51
